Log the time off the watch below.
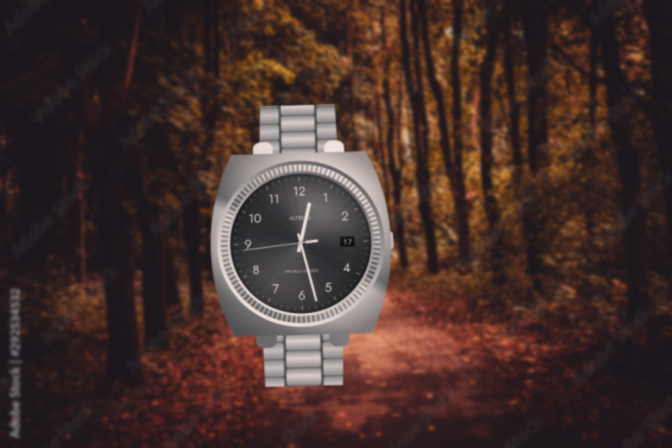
12:27:44
